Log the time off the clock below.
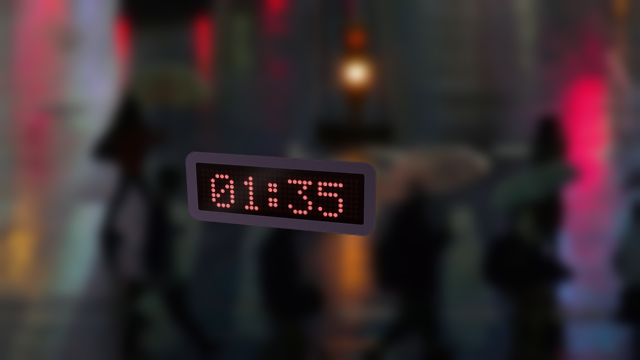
1:35
